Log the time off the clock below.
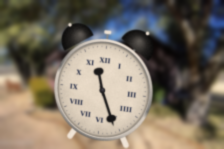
11:26
